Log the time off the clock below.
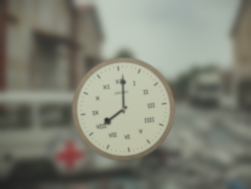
8:01
